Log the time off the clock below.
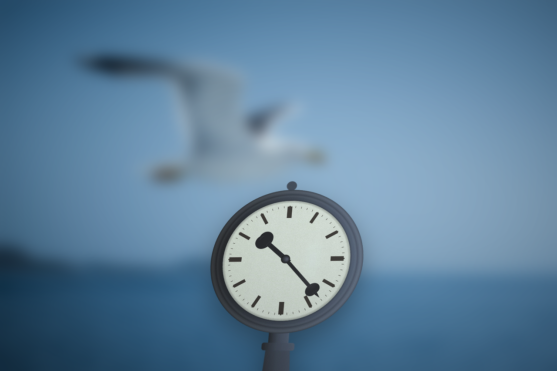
10:23
